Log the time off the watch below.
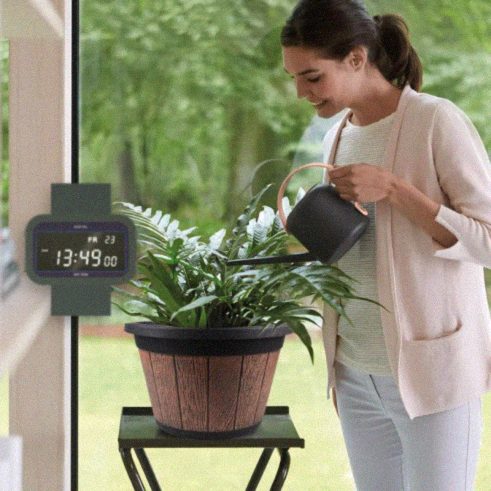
13:49:00
